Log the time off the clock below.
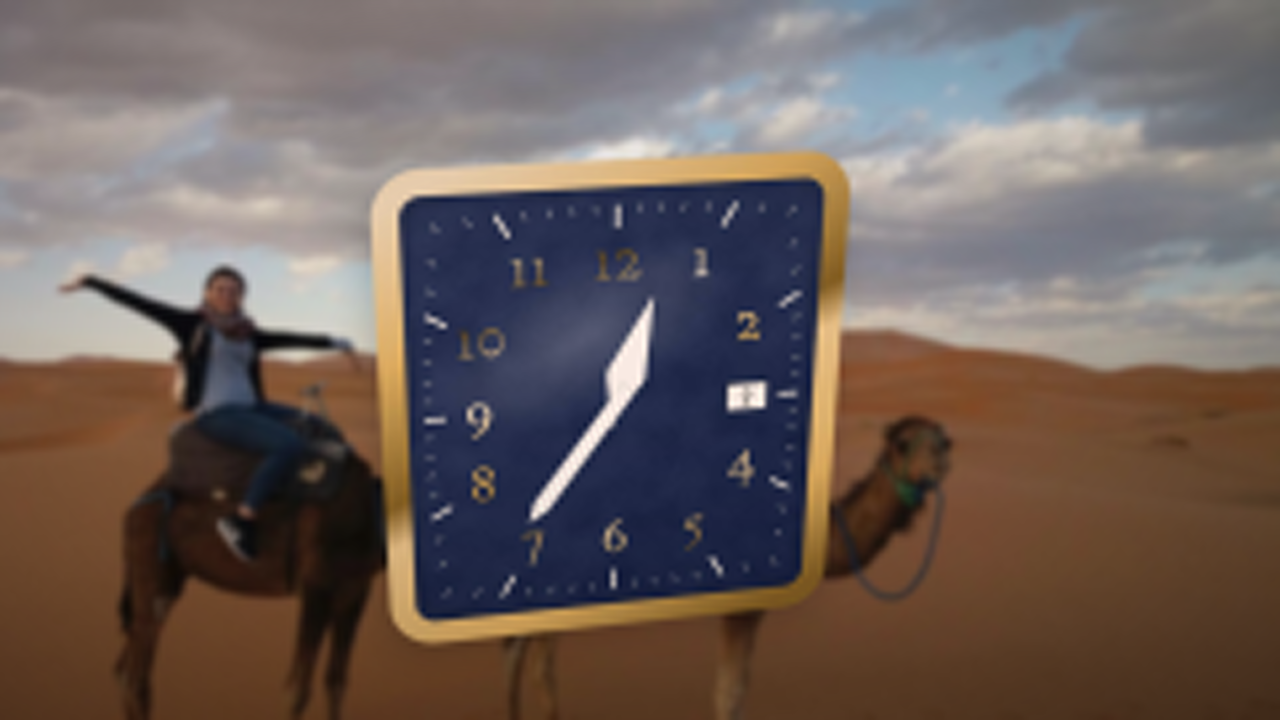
12:36
